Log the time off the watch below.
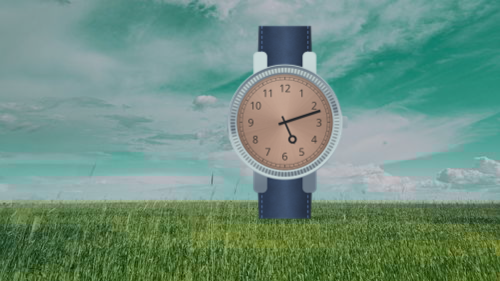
5:12
